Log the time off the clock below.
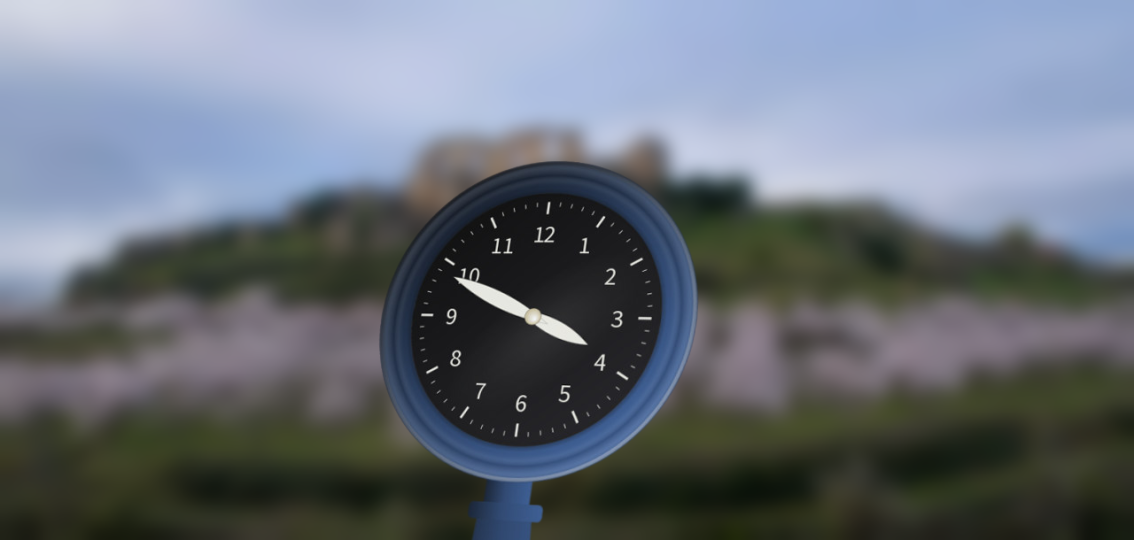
3:49
